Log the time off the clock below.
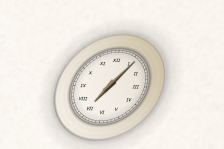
7:06
